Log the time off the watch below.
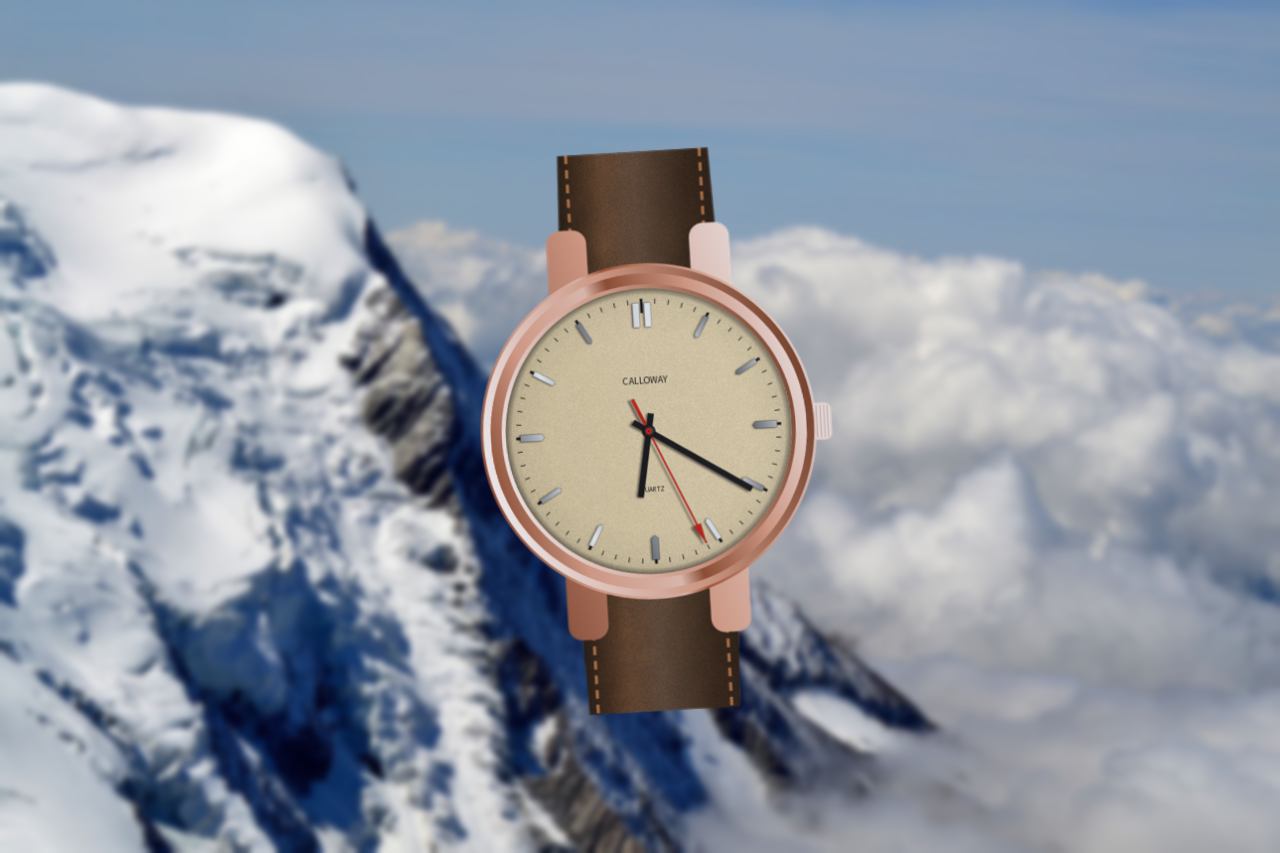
6:20:26
